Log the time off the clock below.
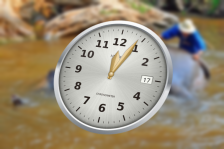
12:04
